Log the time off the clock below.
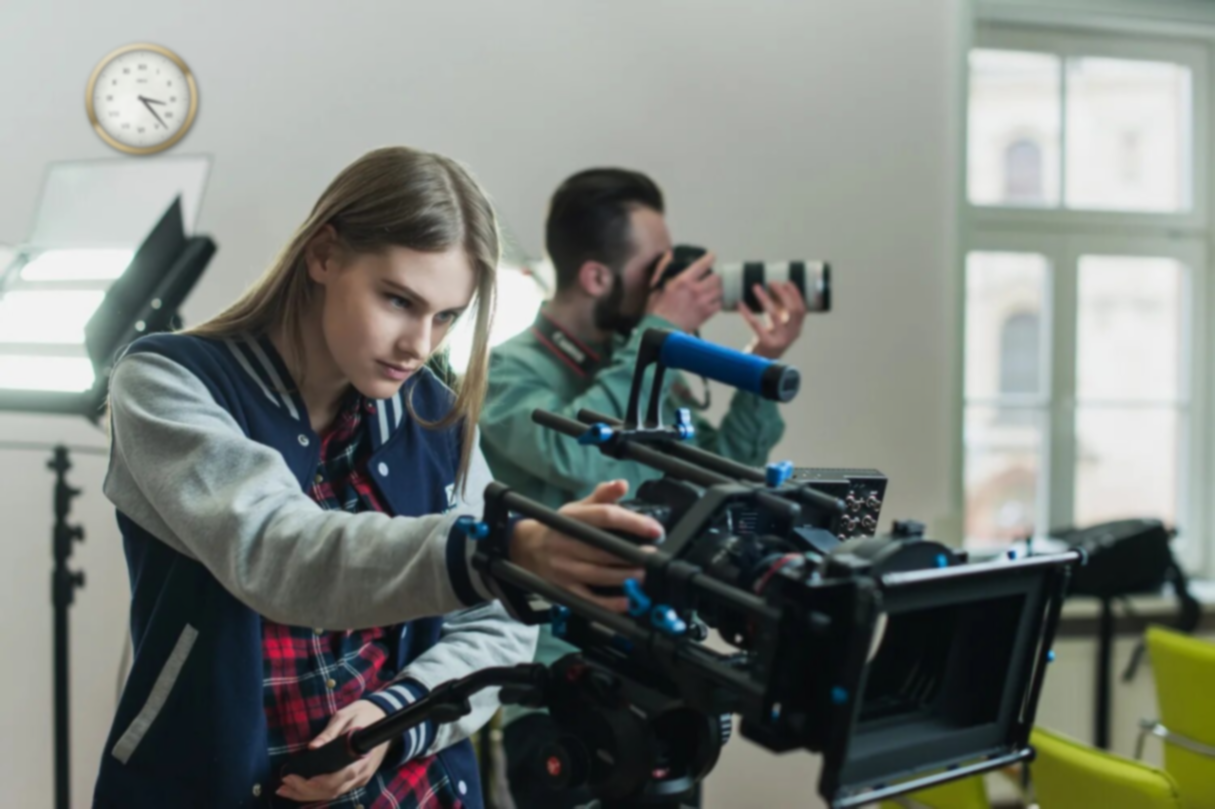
3:23
